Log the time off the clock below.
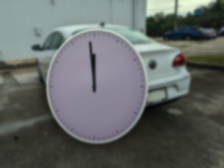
11:59
